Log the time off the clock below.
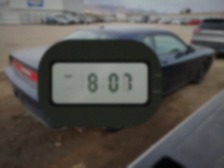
8:07
